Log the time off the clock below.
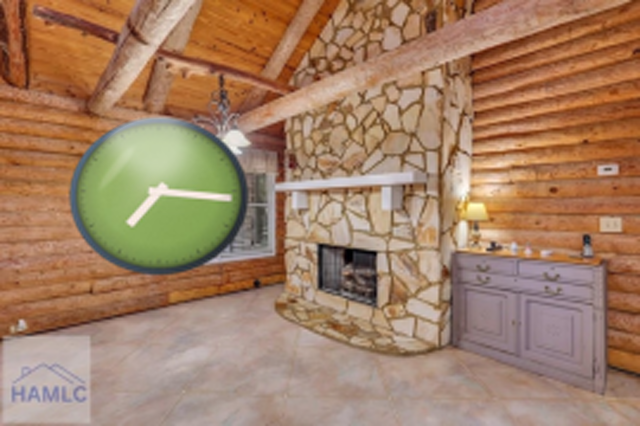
7:16
